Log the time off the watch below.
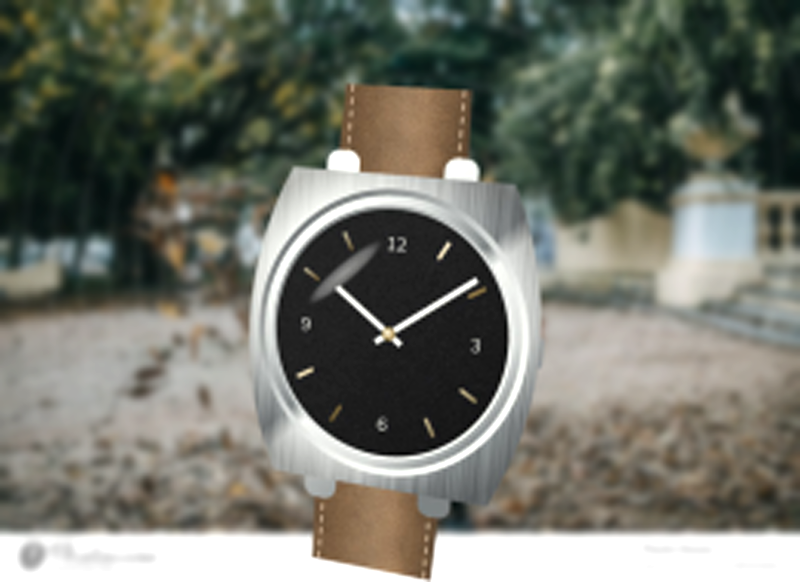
10:09
